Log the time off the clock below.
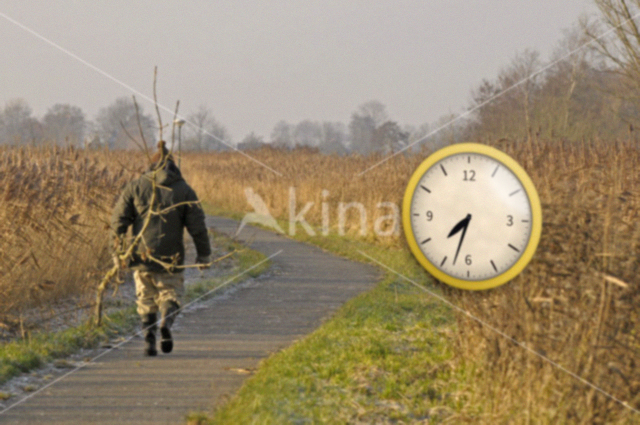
7:33
